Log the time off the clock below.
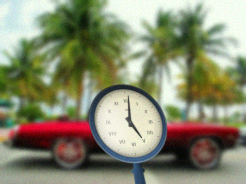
5:01
